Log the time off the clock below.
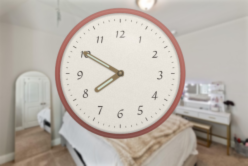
7:50
